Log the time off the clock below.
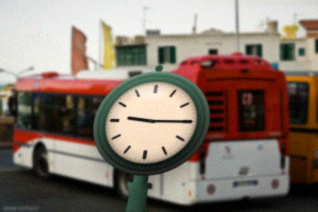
9:15
